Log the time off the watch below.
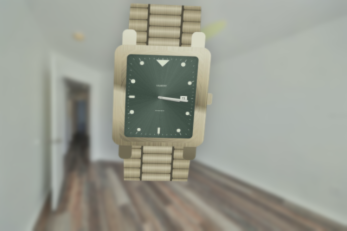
3:16
